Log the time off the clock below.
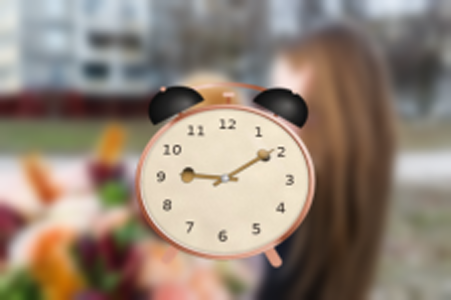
9:09
